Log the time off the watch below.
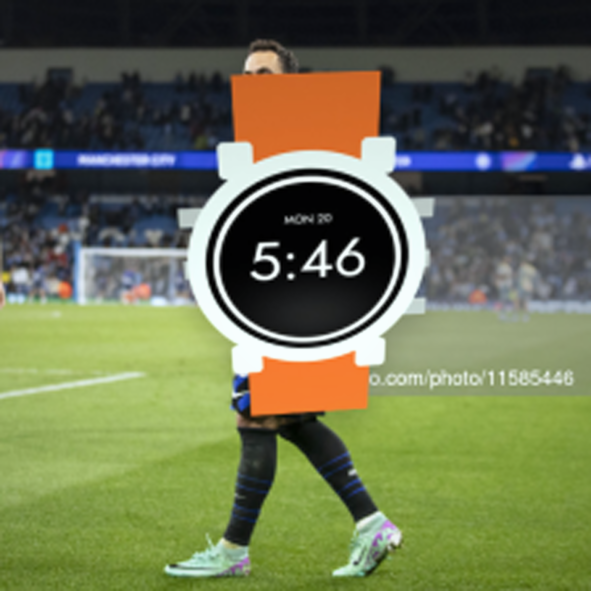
5:46
